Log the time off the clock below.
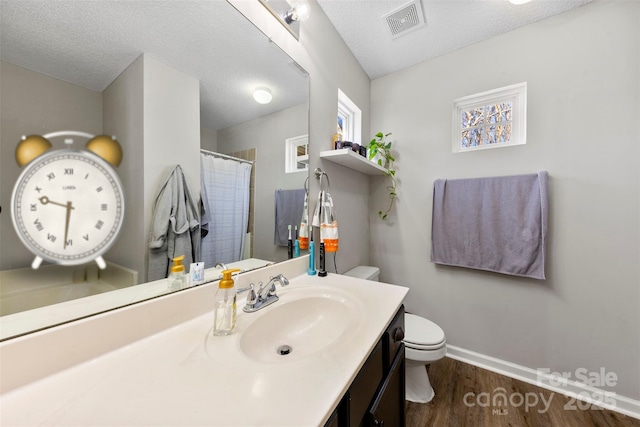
9:31
